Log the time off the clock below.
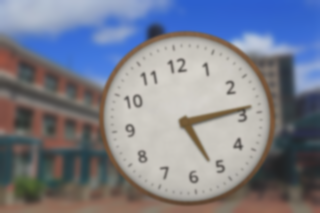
5:14
